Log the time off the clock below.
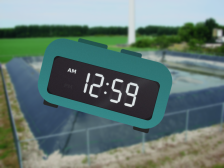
12:59
